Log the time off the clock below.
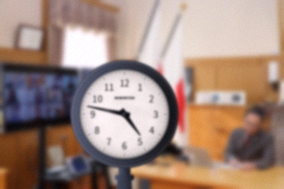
4:47
